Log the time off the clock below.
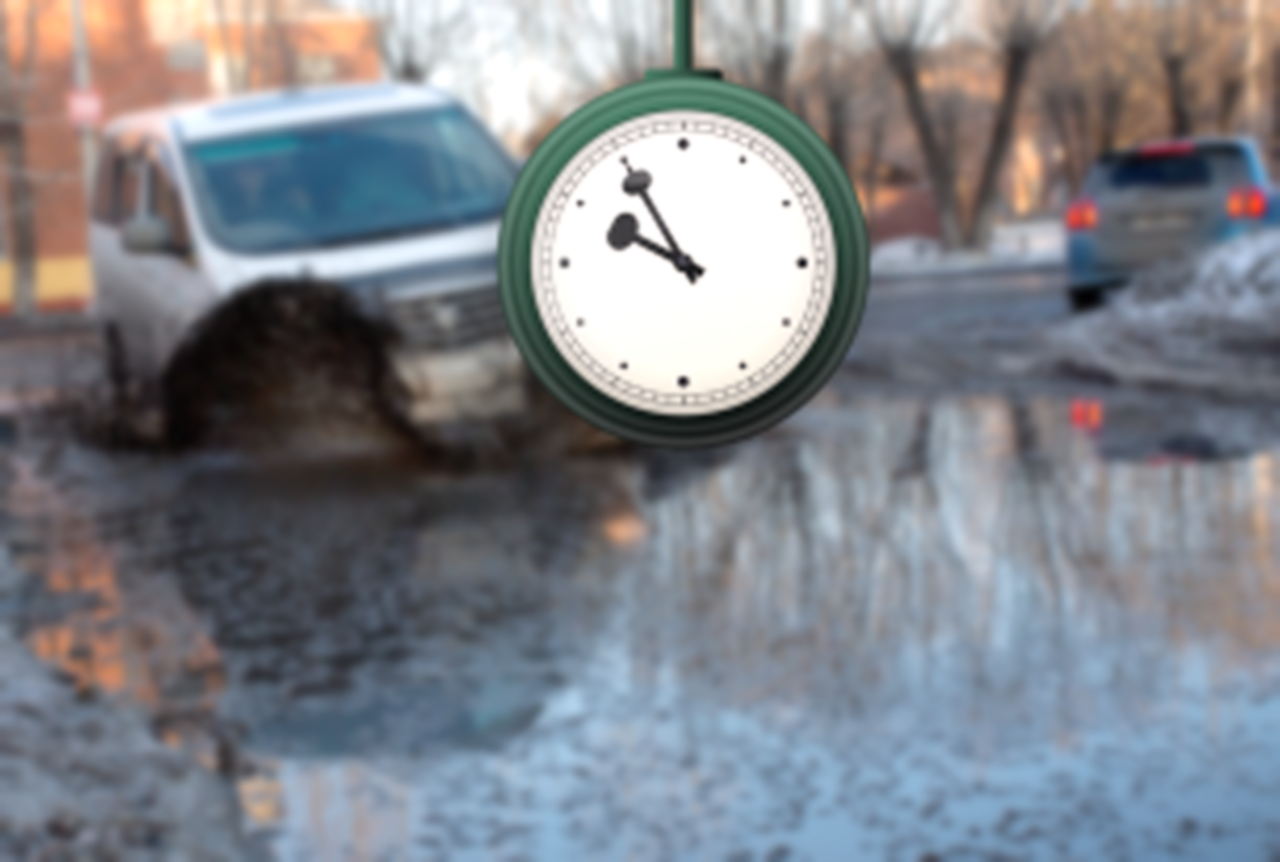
9:55
